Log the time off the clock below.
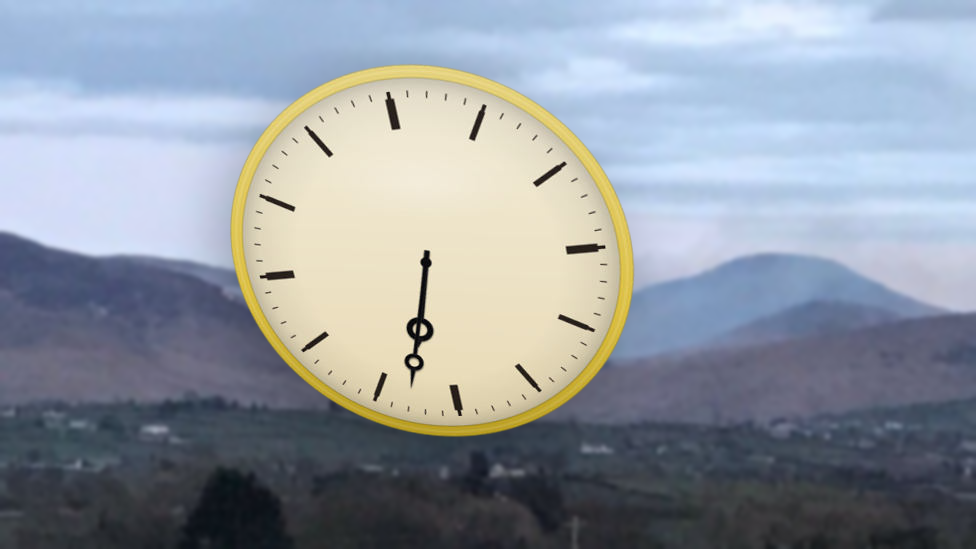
6:33
